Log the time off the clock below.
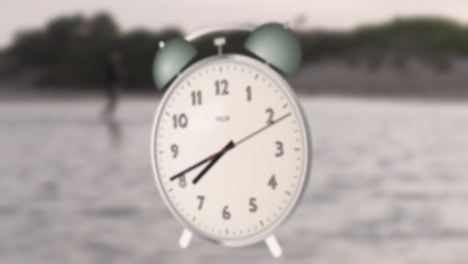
7:41:11
